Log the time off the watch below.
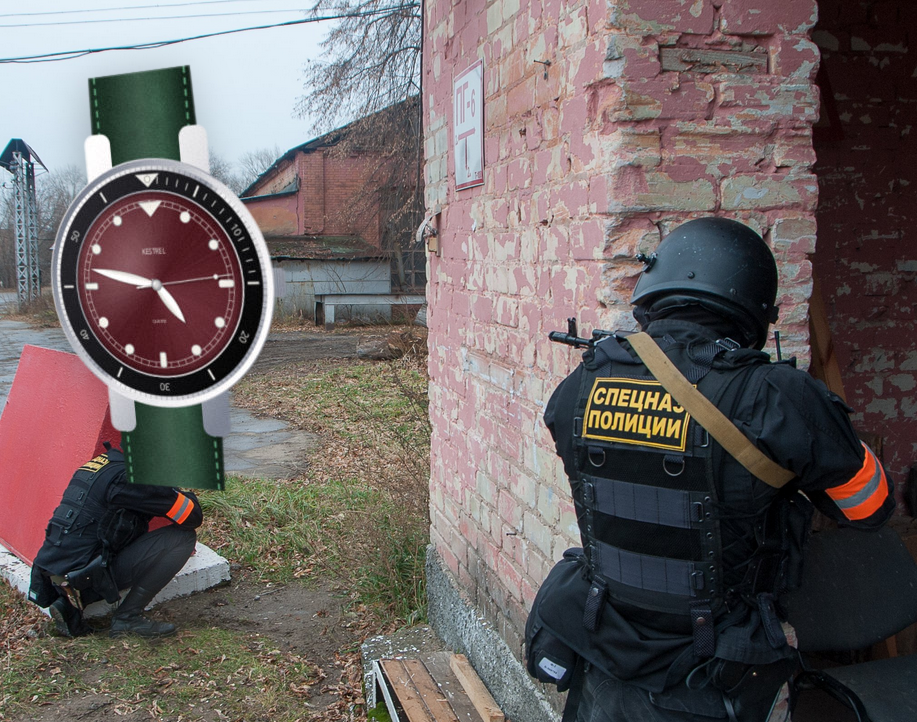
4:47:14
